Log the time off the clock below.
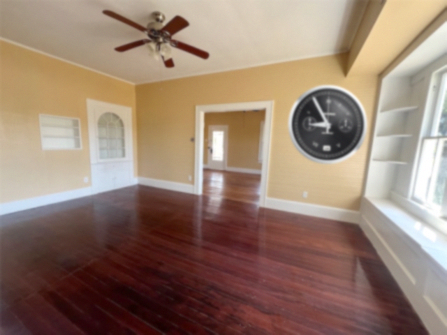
8:55
